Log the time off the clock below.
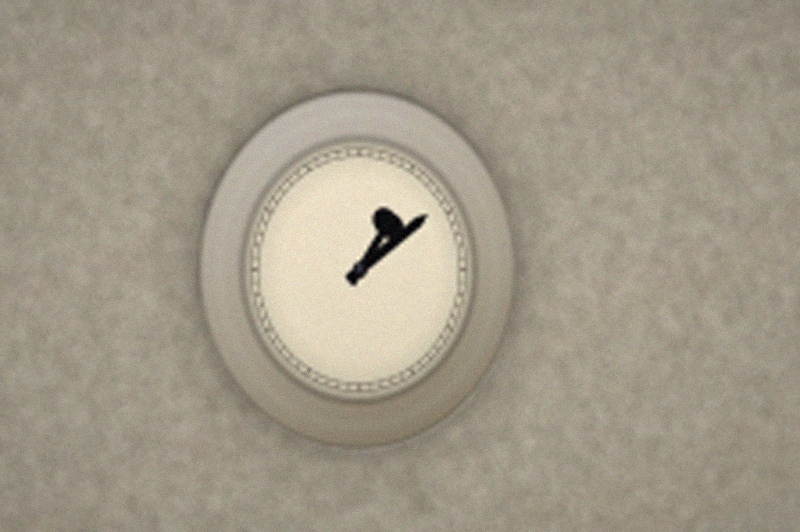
1:09
